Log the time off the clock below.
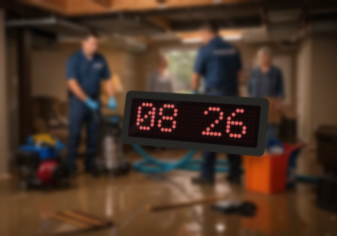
8:26
